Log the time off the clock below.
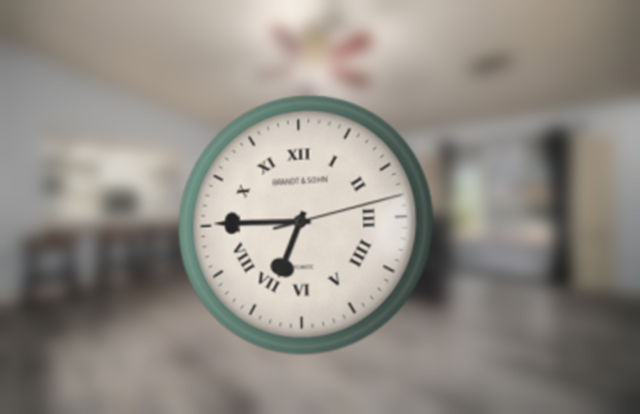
6:45:13
